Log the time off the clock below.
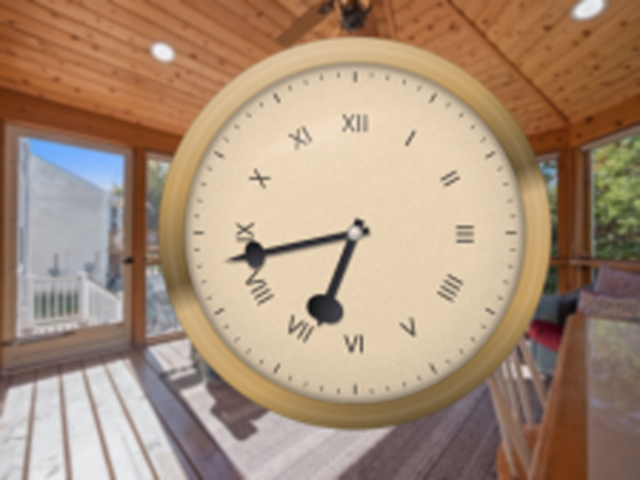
6:43
